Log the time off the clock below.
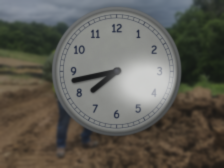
7:43
